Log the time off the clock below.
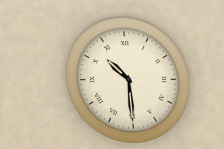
10:30
